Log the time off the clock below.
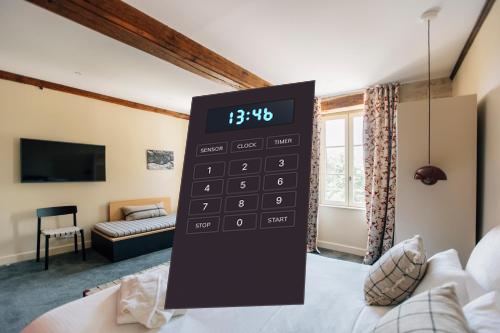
13:46
